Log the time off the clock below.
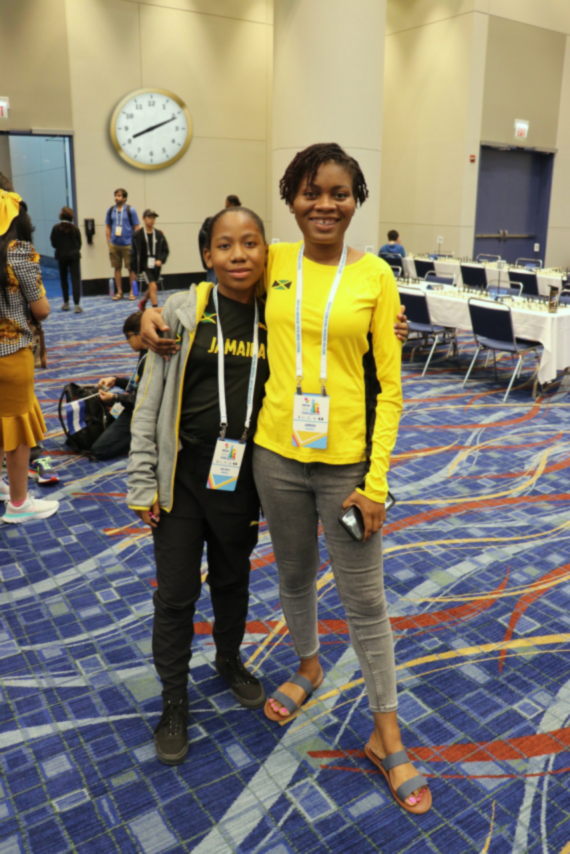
8:11
